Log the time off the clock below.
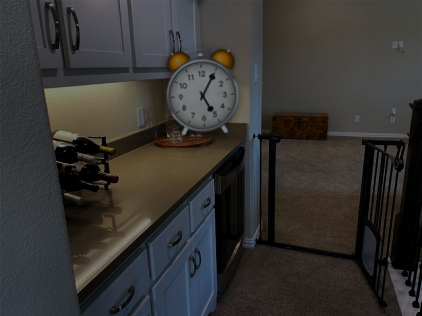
5:05
